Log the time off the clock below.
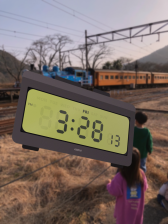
3:28:13
